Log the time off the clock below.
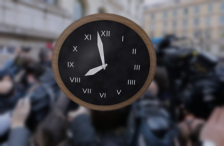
7:58
